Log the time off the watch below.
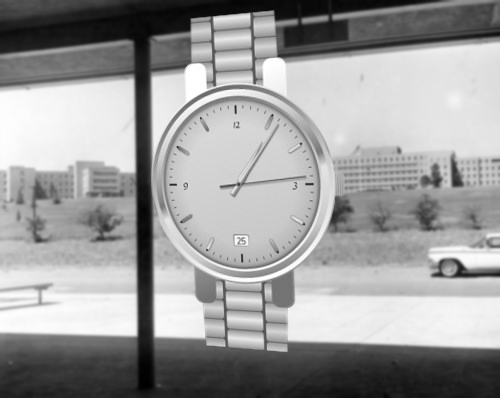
1:06:14
